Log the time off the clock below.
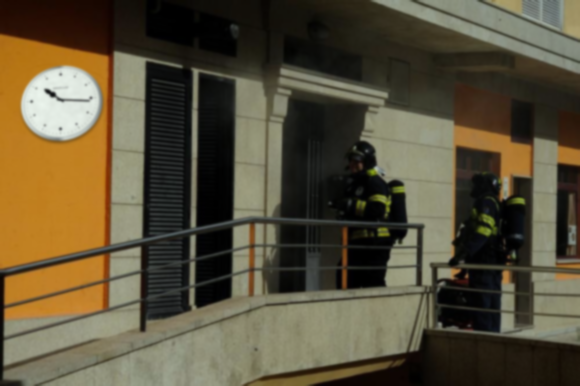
10:16
